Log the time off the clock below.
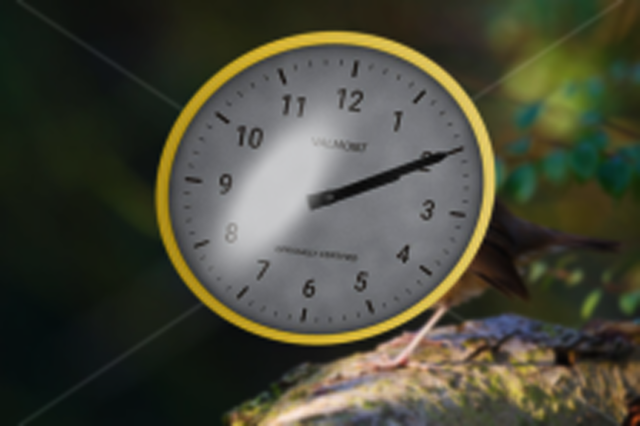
2:10
